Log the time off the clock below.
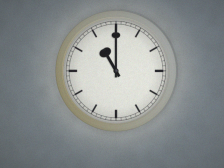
11:00
